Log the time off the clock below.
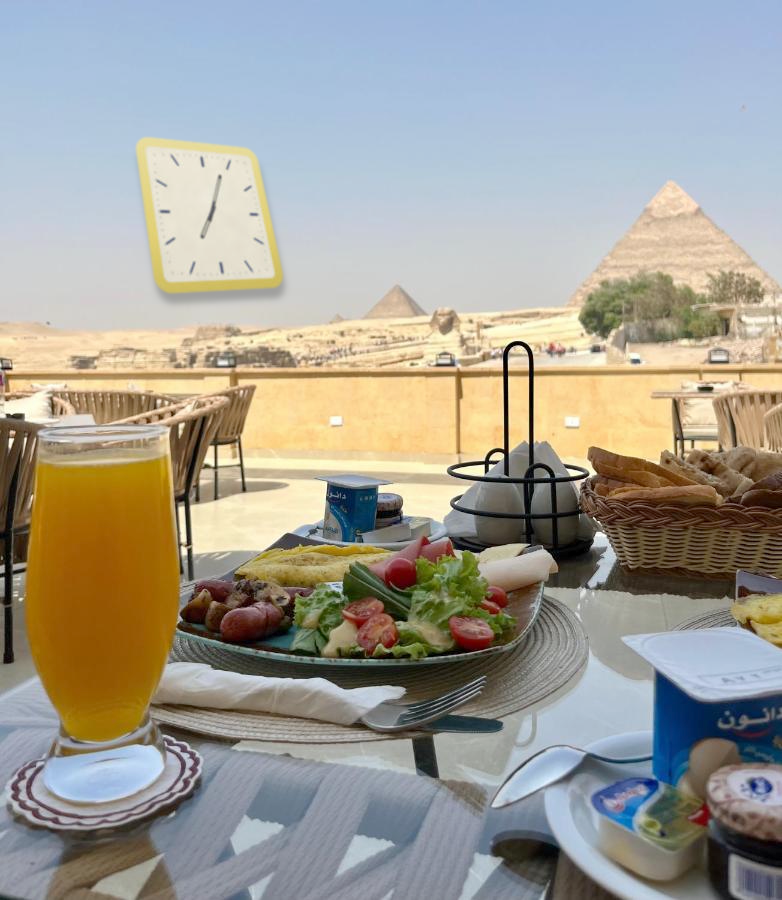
7:04
